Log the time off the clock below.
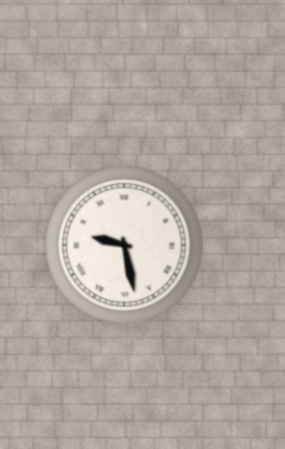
9:28
